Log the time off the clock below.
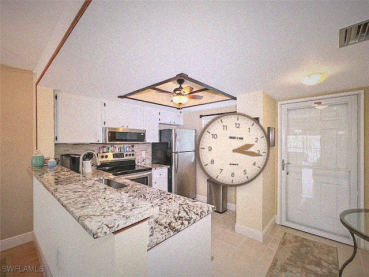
2:16
